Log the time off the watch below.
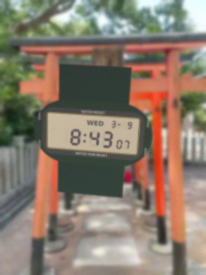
8:43
